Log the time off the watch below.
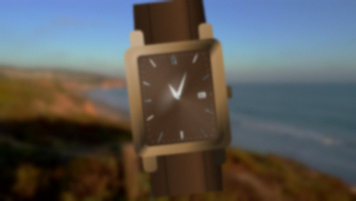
11:04
